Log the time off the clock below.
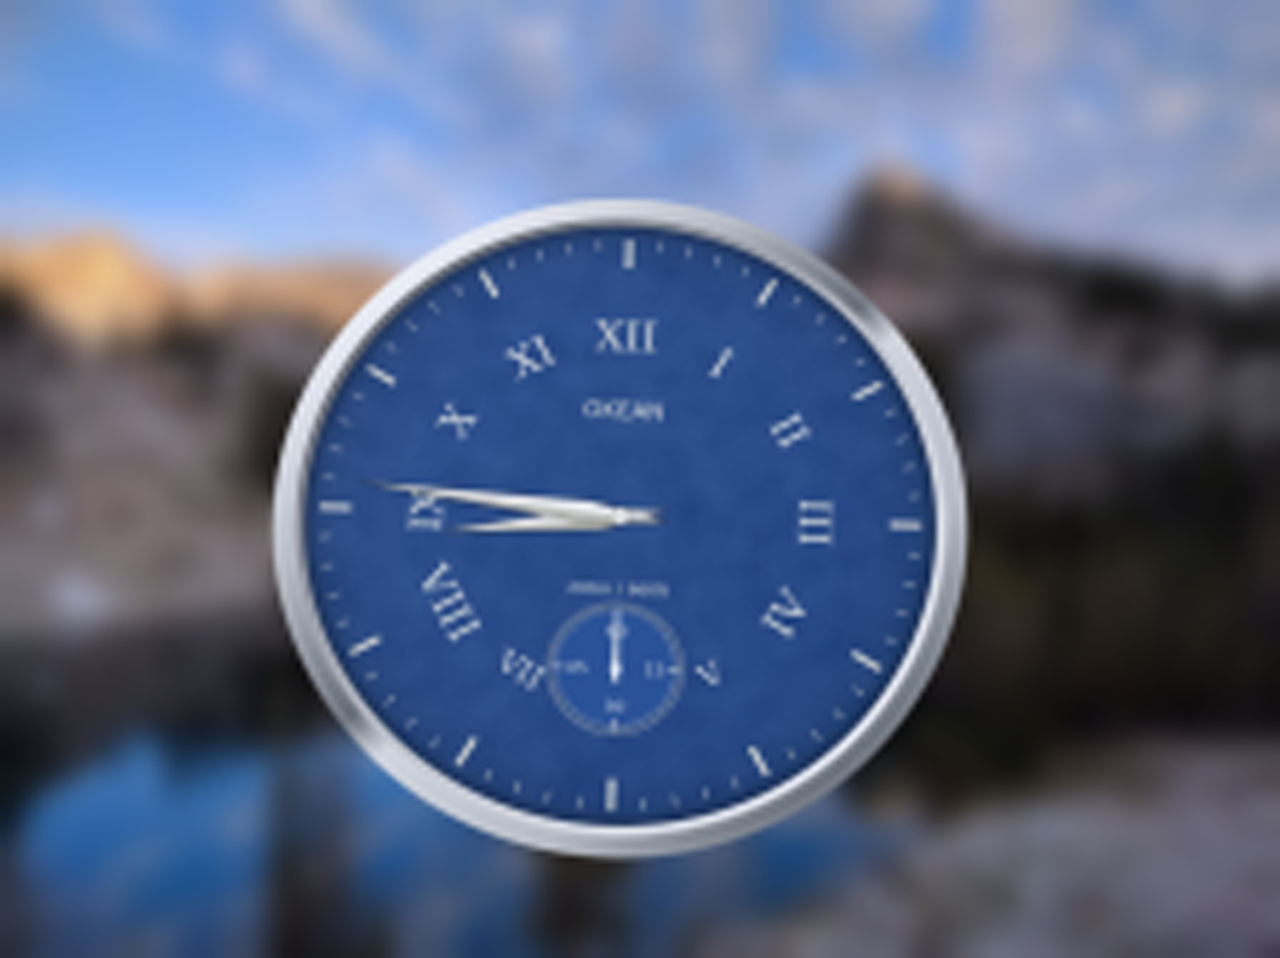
8:46
